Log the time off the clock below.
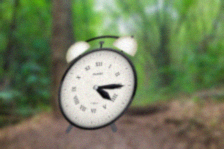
4:15
